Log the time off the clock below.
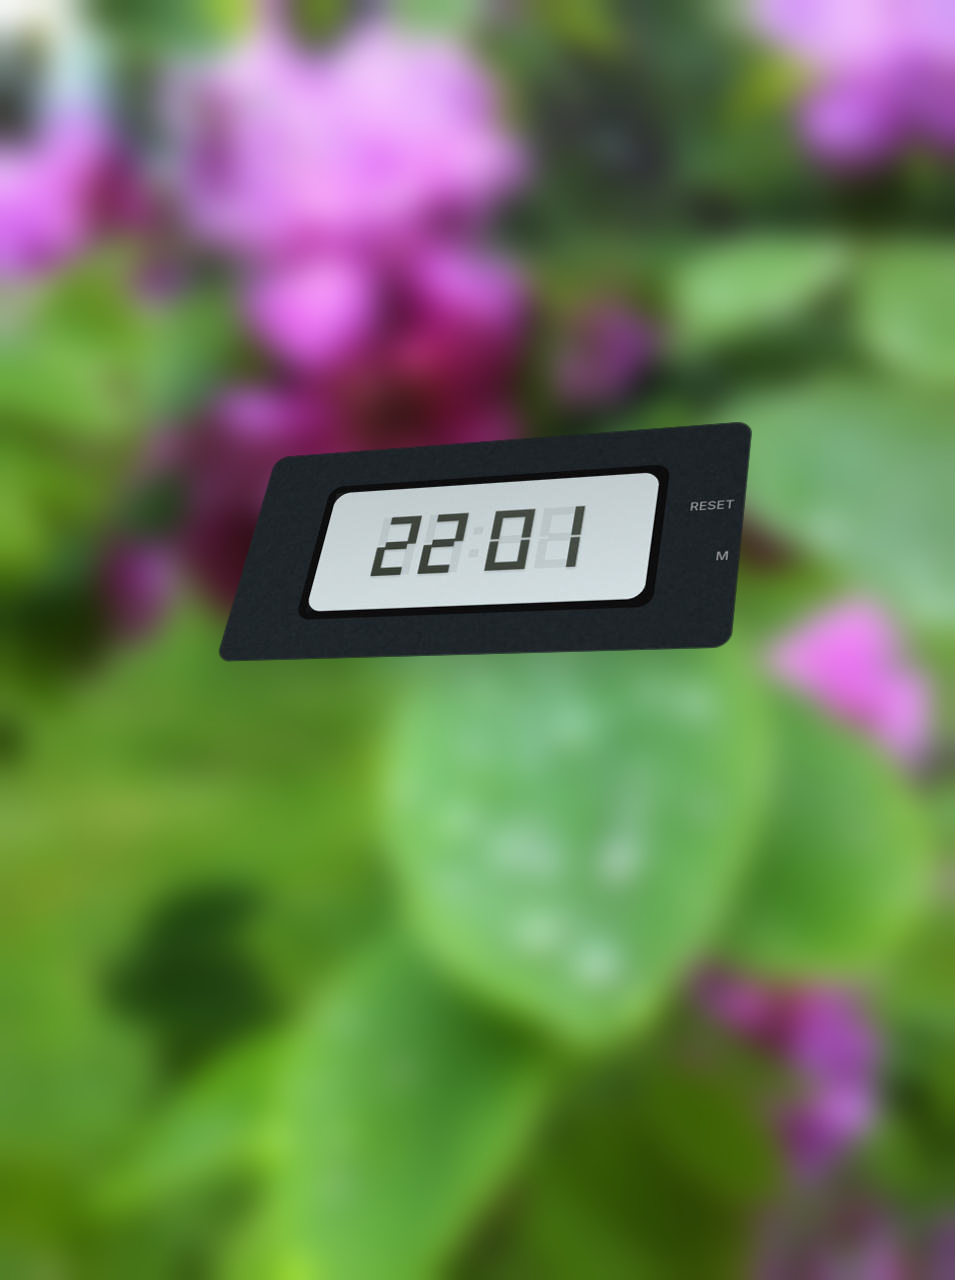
22:01
